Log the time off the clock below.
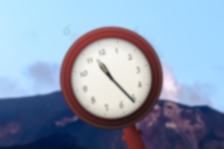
11:26
